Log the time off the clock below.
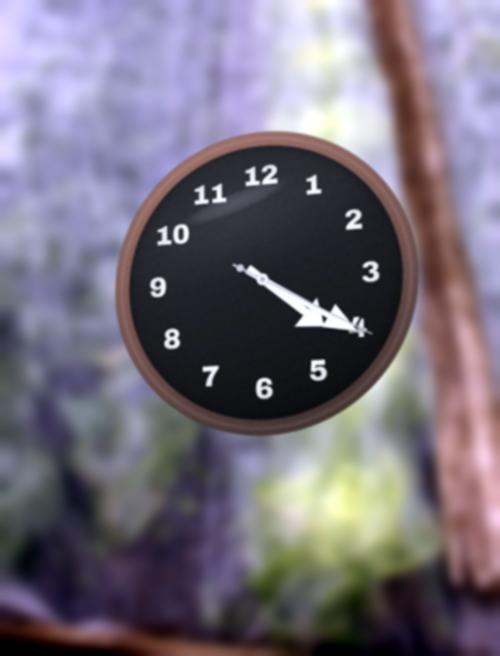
4:20:20
